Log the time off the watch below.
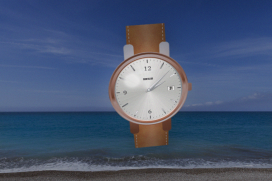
2:08
